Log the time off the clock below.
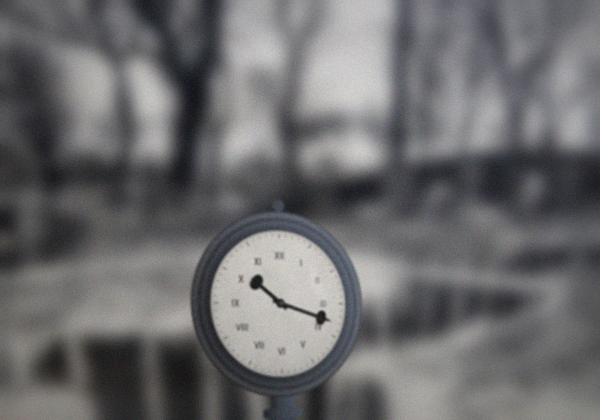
10:18
